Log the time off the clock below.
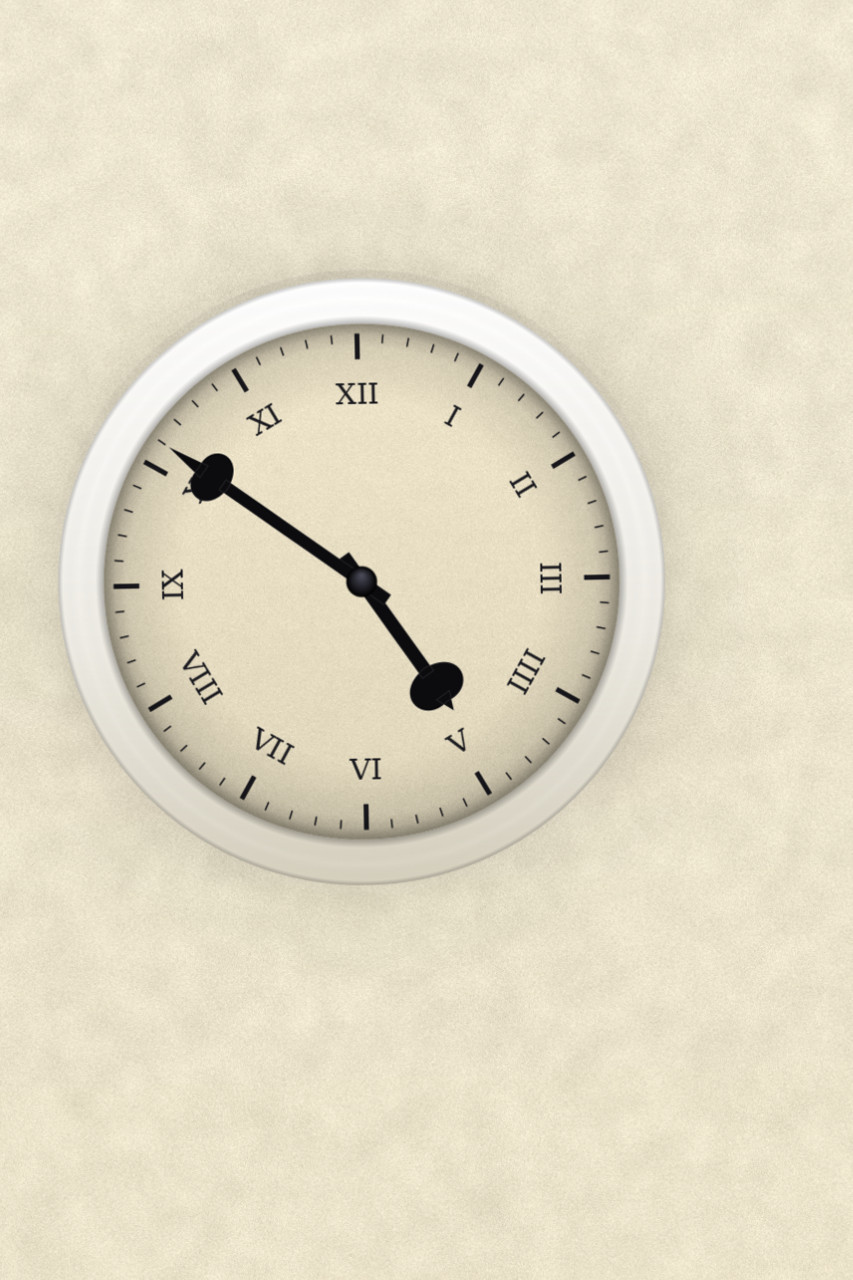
4:51
